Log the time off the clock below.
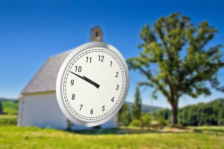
9:48
